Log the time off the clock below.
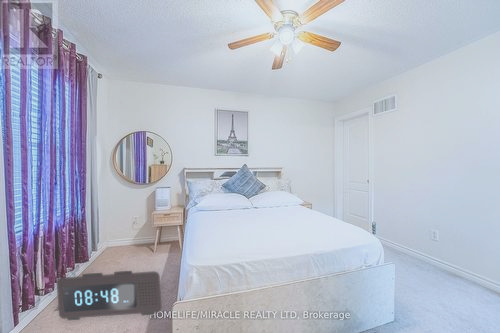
8:48
